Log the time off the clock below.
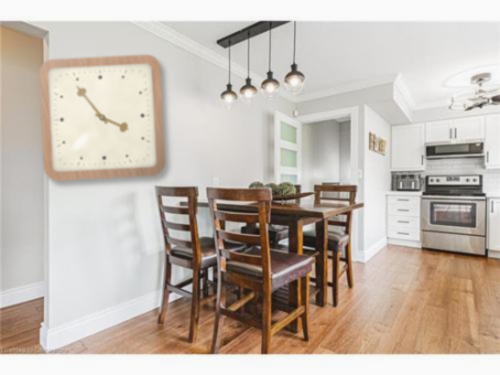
3:54
